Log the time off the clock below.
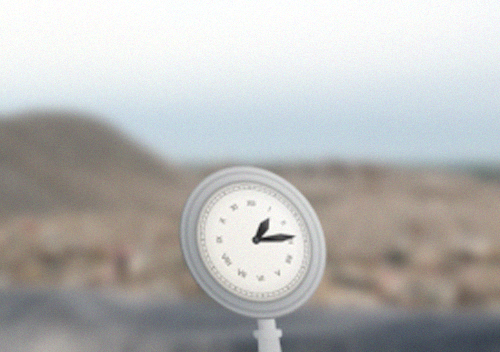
1:14
